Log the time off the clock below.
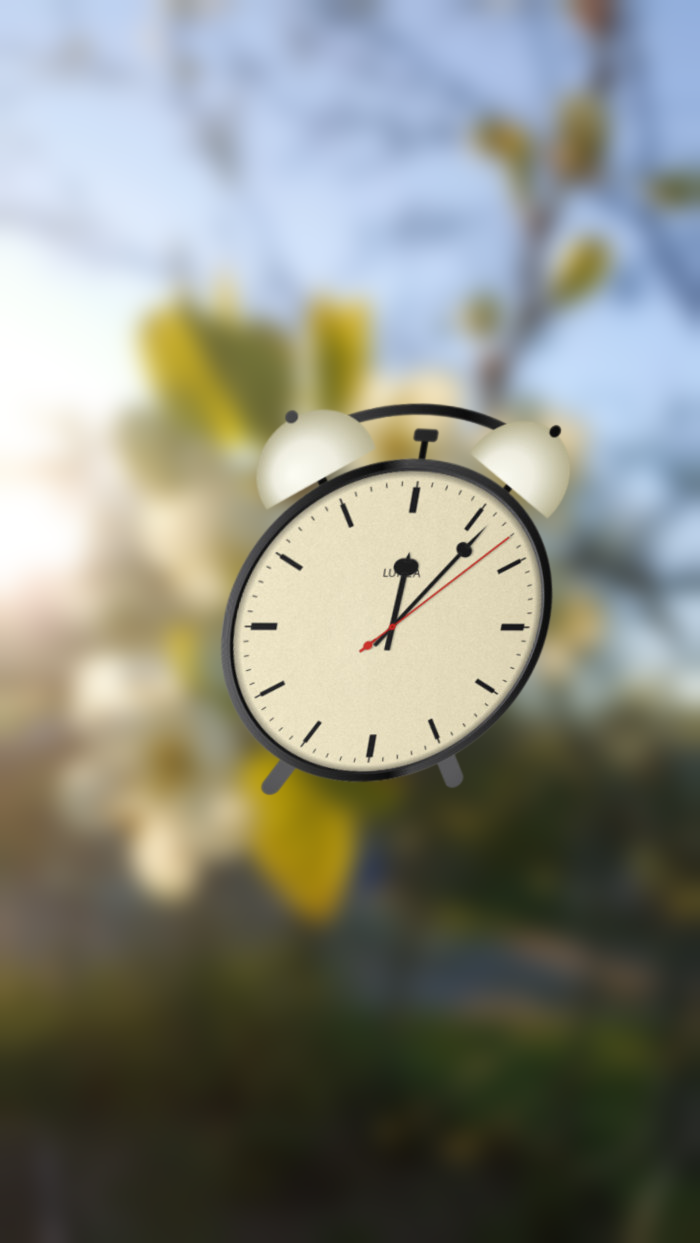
12:06:08
